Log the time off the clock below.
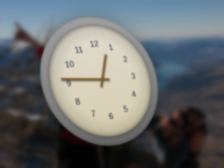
12:46
